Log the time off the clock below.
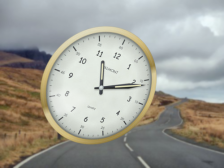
11:11
